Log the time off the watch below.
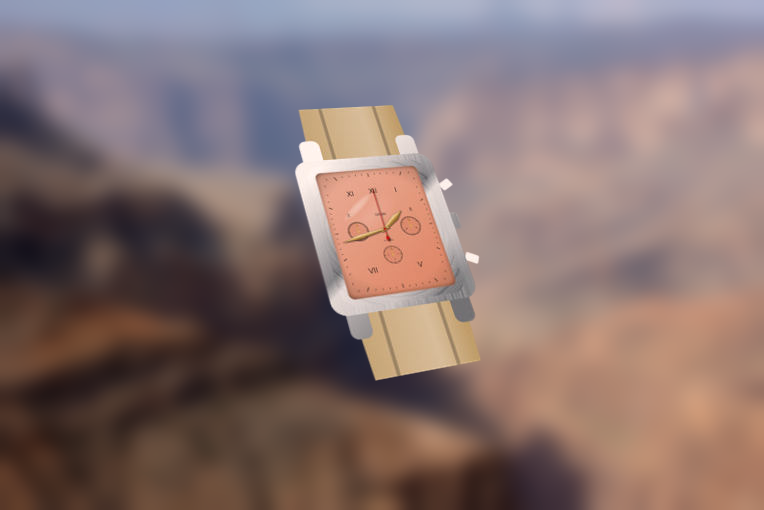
1:43
